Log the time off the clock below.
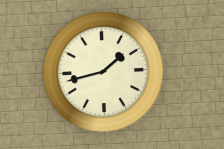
1:43
